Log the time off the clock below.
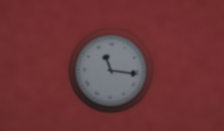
11:16
